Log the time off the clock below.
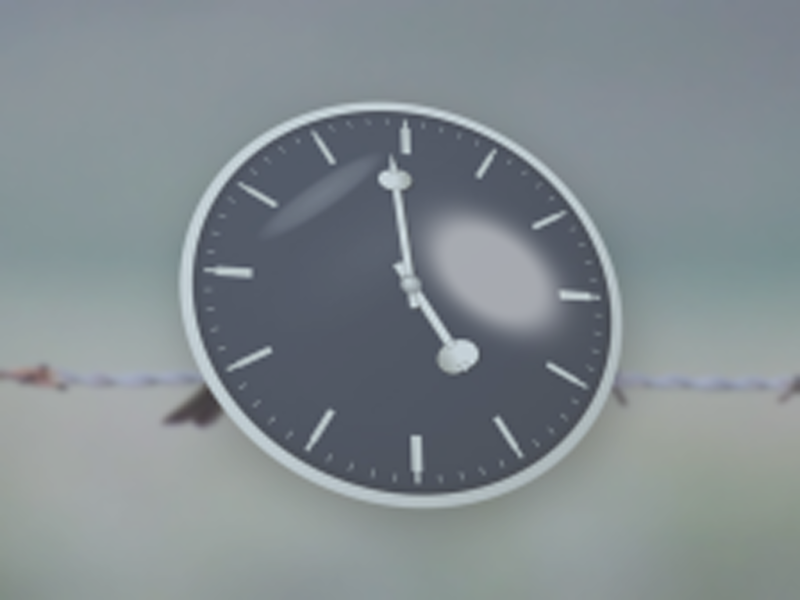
4:59
